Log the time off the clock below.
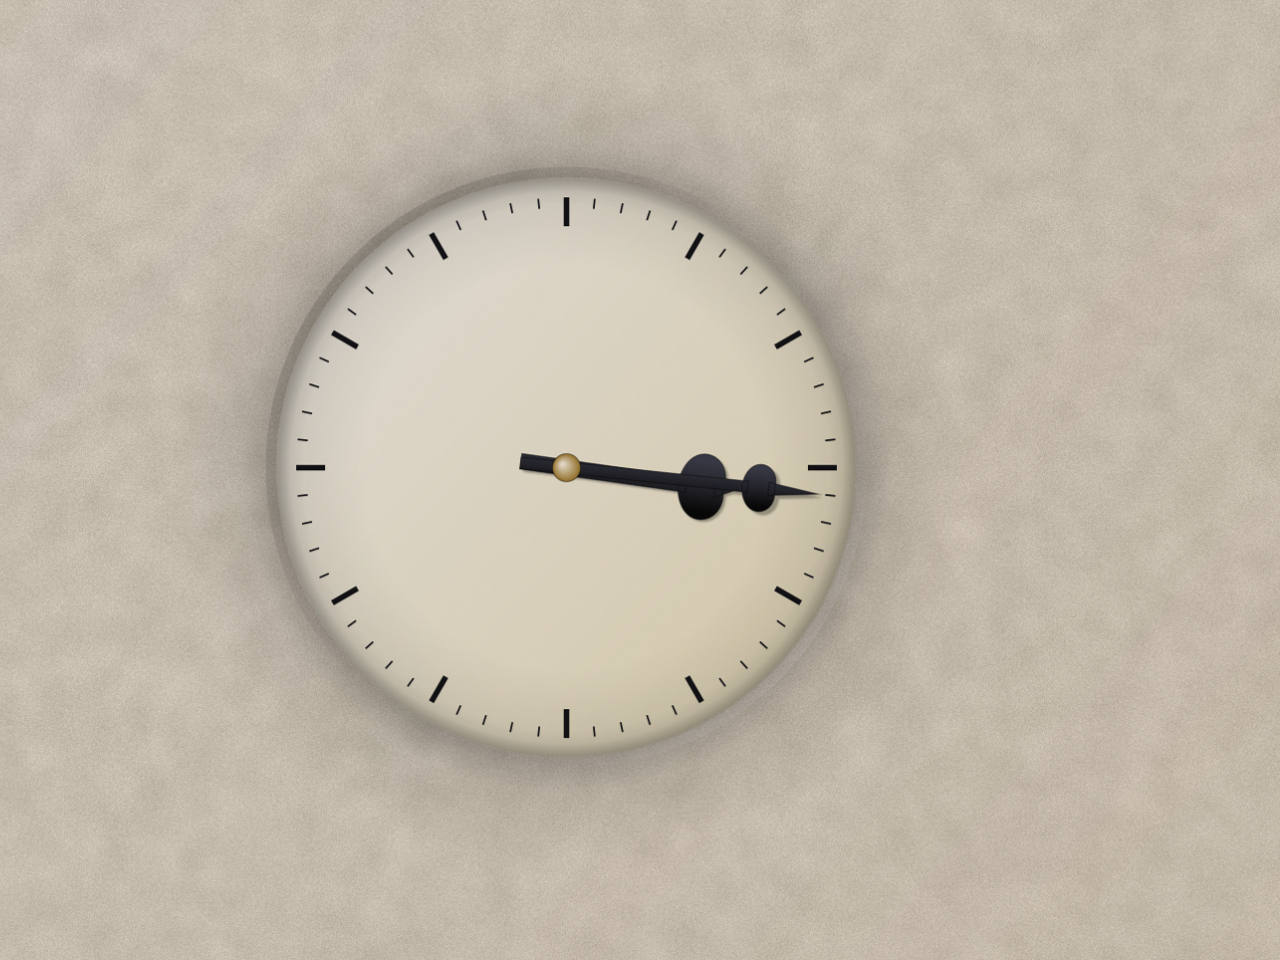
3:16
